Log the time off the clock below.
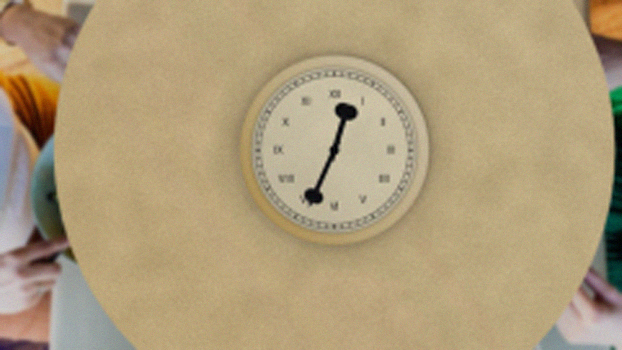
12:34
